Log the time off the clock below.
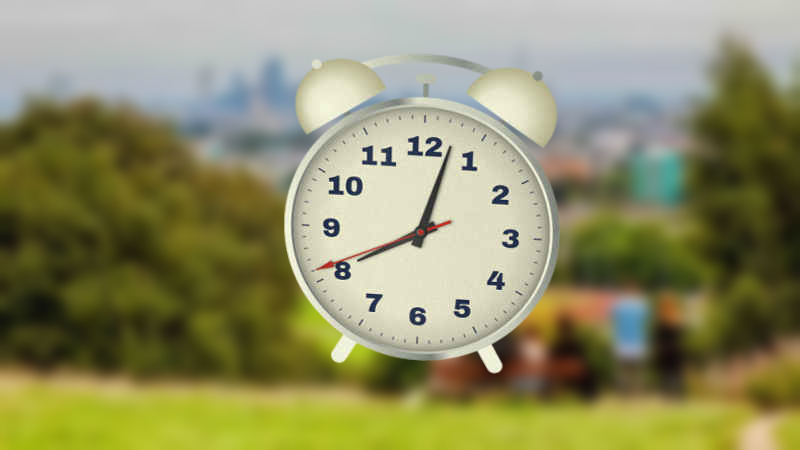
8:02:41
